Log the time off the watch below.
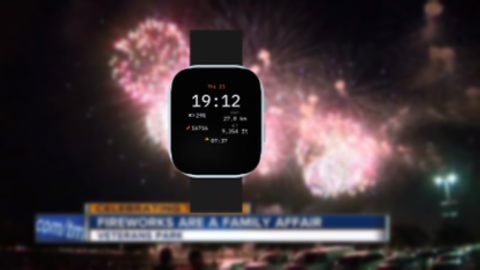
19:12
